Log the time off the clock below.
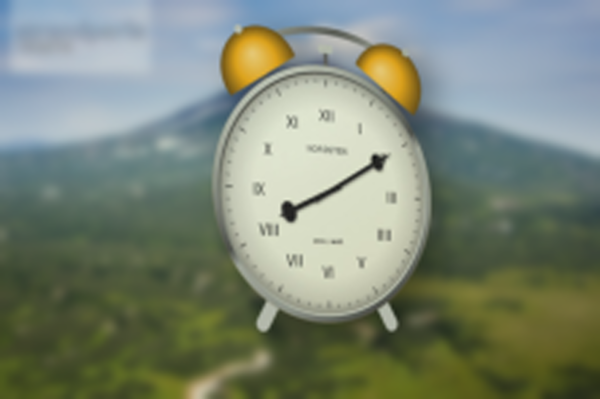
8:10
